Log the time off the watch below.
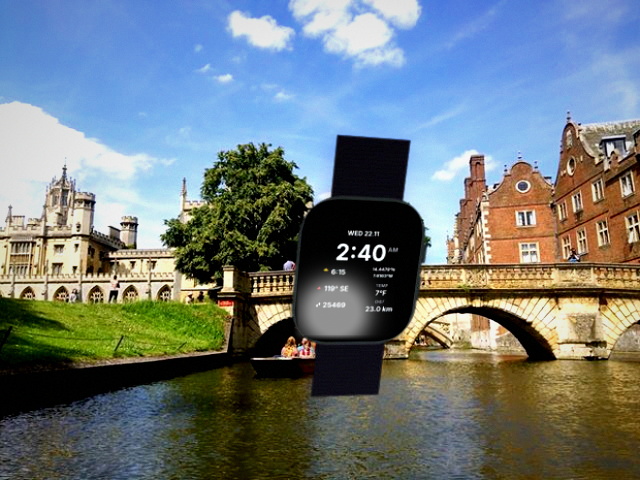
2:40
